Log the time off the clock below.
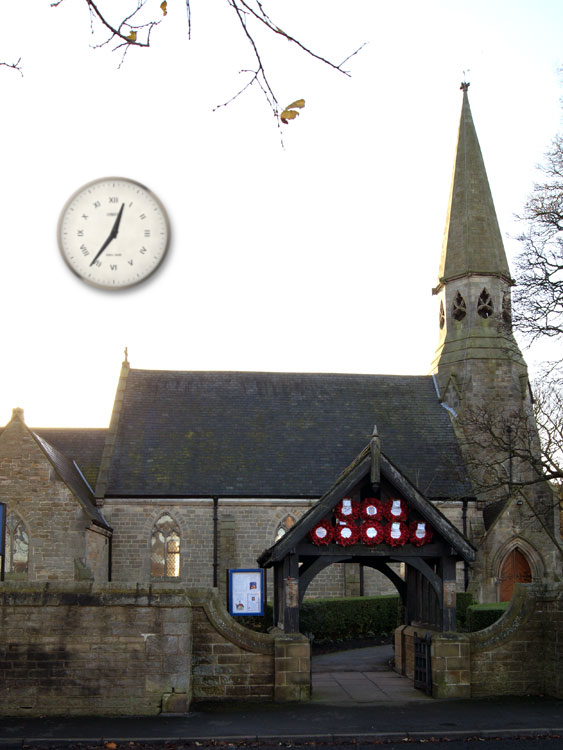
12:36
